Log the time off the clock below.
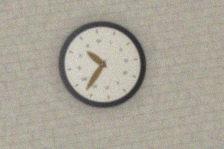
10:37
